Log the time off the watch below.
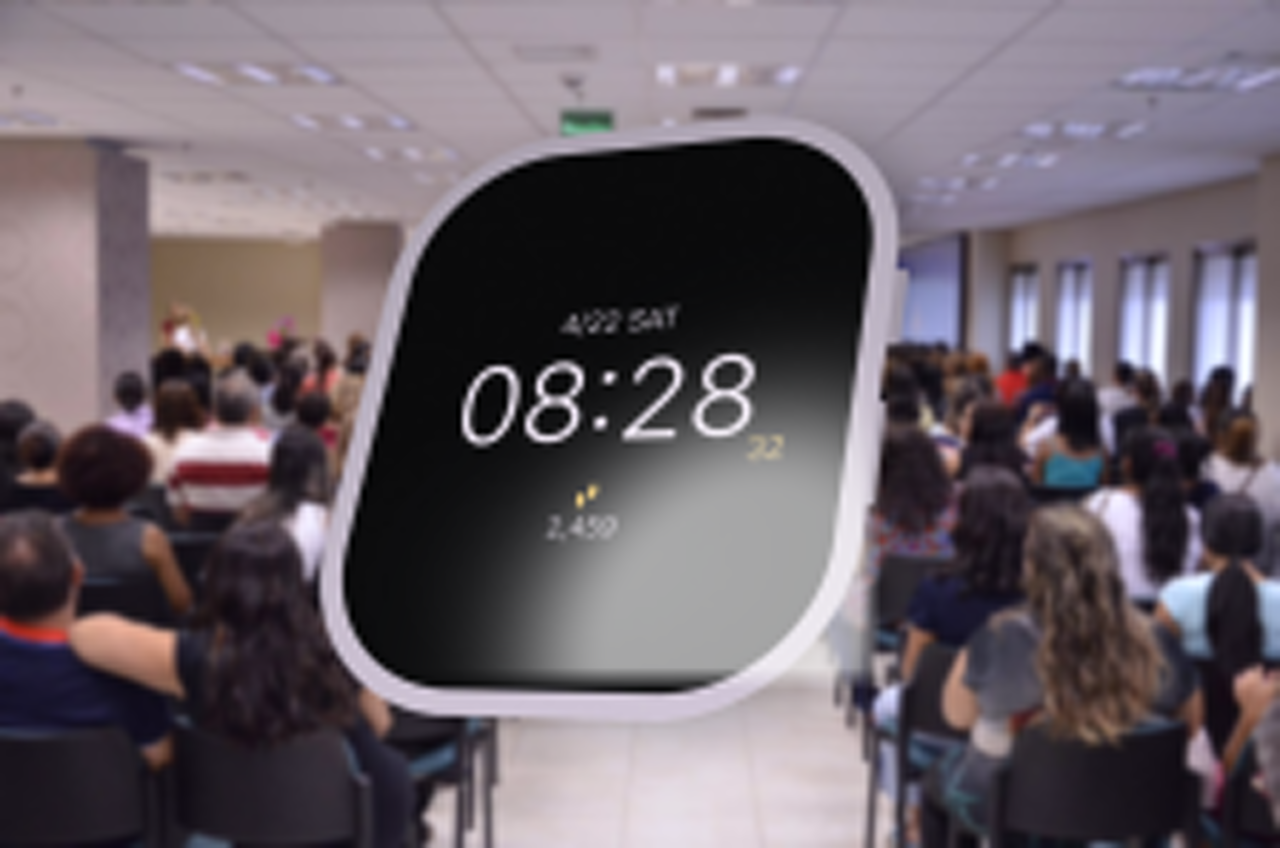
8:28
